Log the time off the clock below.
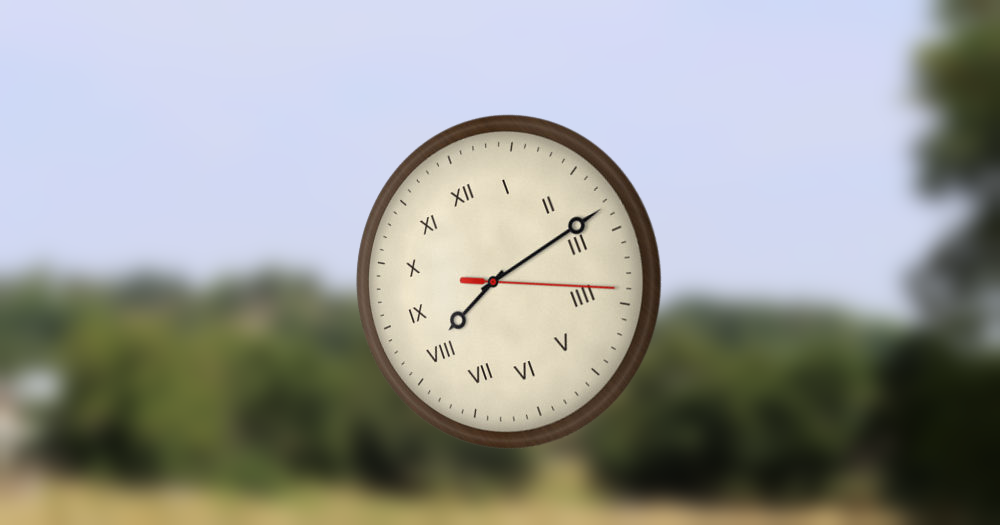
8:13:19
